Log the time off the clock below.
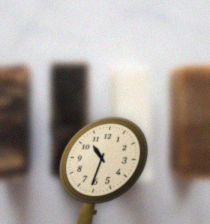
10:31
